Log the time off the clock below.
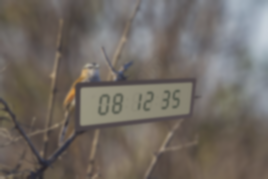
8:12:35
